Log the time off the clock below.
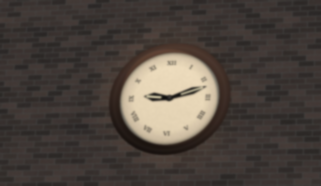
9:12
